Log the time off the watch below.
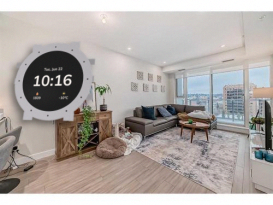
10:16
